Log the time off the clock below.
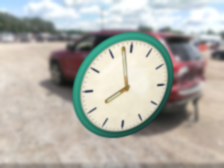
7:58
